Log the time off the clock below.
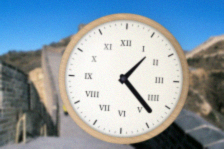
1:23
